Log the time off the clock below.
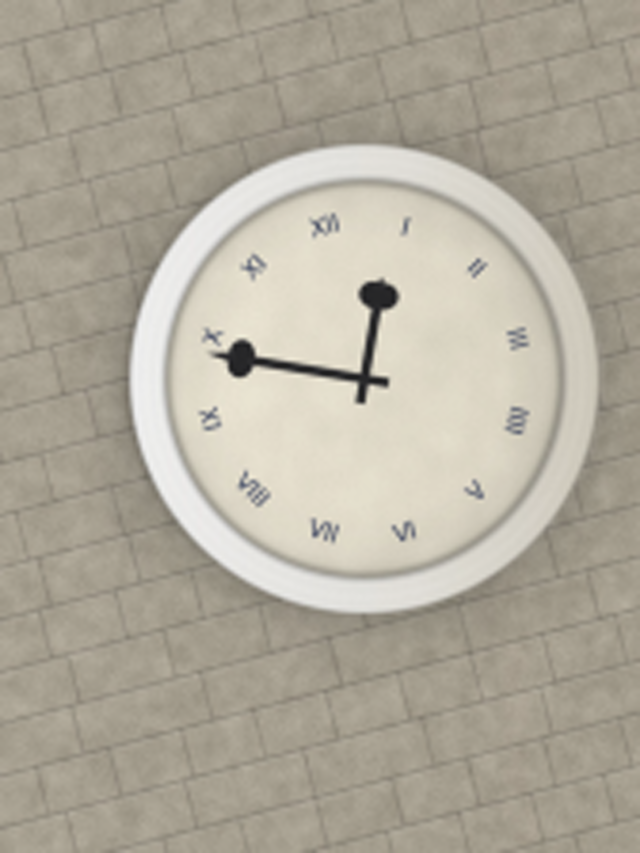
12:49
